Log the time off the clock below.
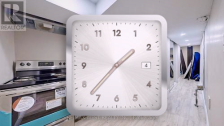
1:37
